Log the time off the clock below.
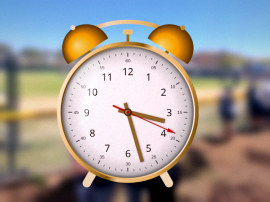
3:27:19
